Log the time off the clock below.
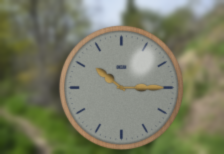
10:15
